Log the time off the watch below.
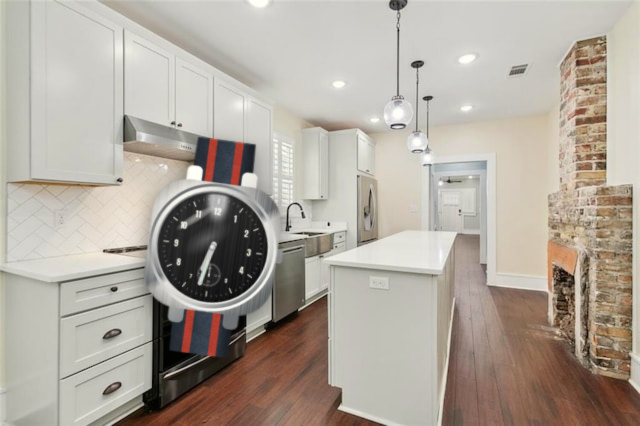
6:32
